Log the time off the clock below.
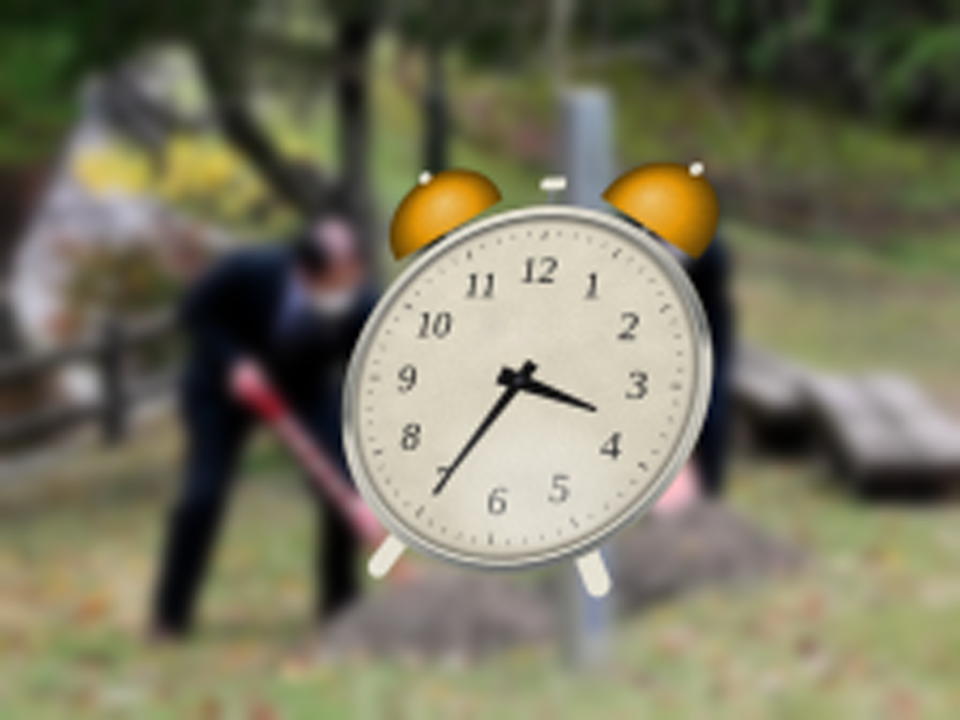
3:35
